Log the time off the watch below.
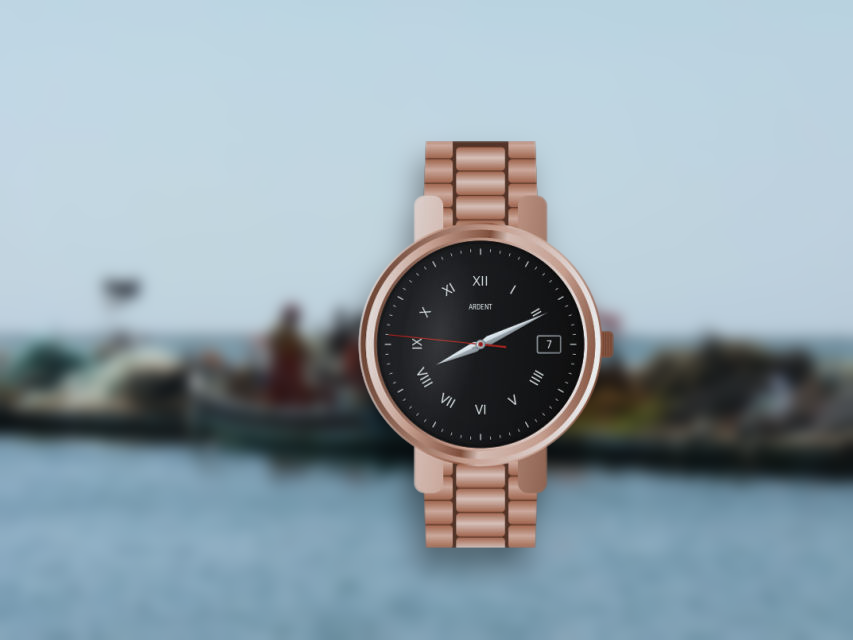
8:10:46
